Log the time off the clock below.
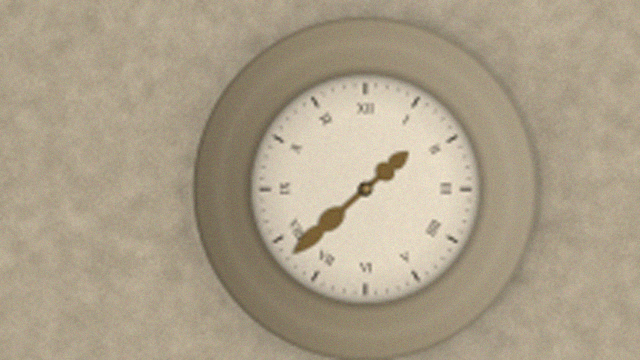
1:38
